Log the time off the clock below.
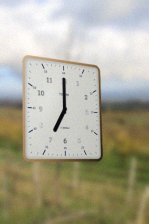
7:00
